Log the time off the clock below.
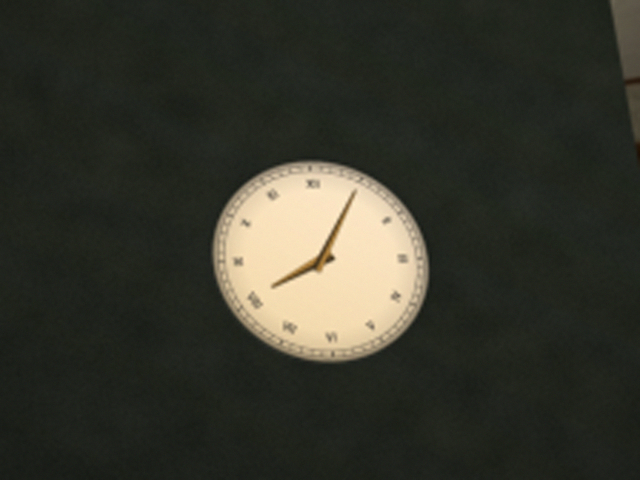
8:05
